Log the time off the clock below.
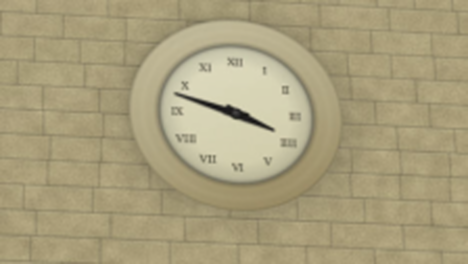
3:48
